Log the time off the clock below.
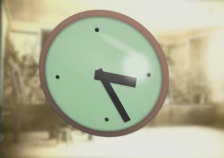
3:26
